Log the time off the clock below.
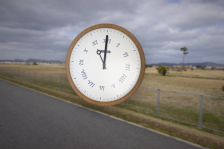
11:00
